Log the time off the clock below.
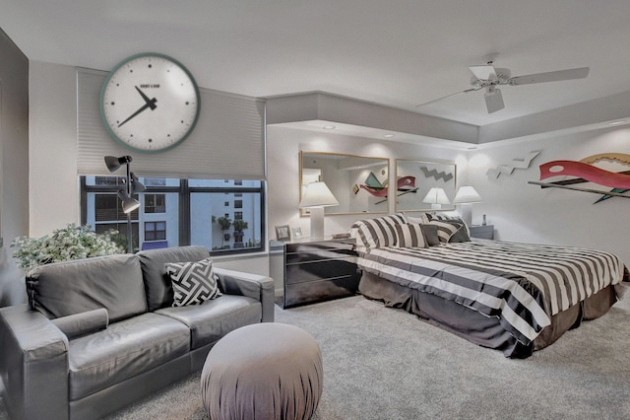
10:39
